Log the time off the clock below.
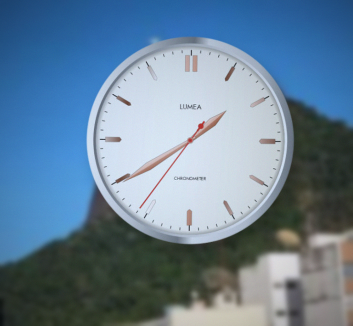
1:39:36
